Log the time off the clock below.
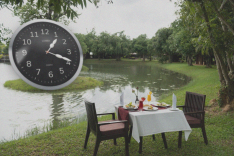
1:19
